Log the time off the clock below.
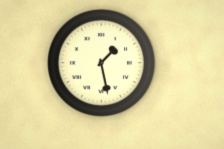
1:28
